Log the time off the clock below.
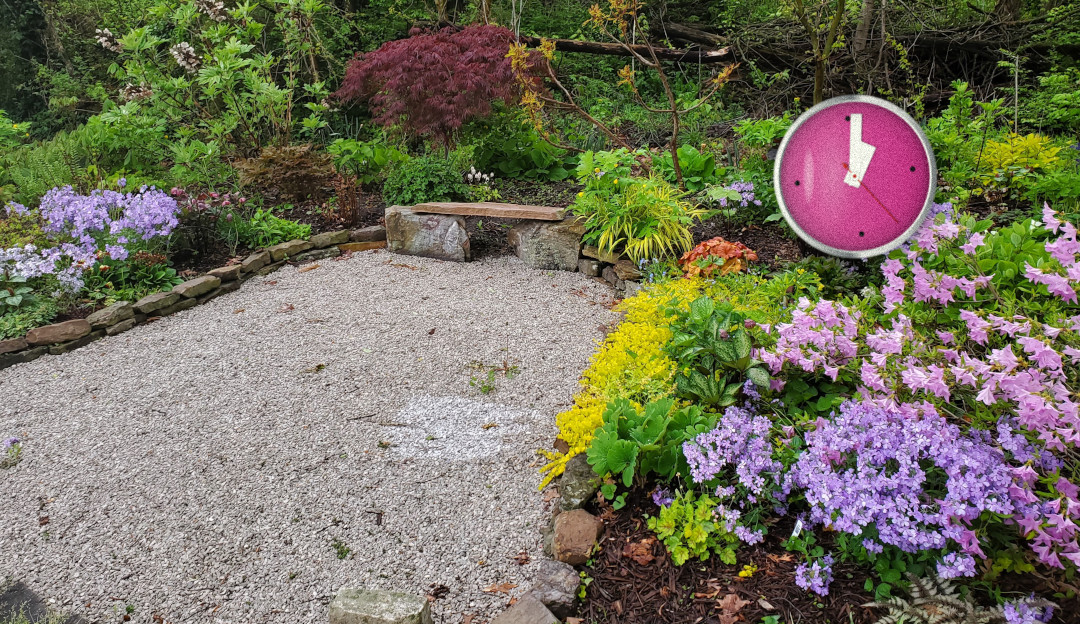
1:01:24
